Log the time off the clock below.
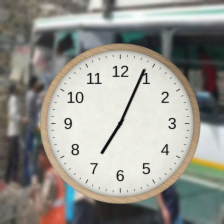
7:04
